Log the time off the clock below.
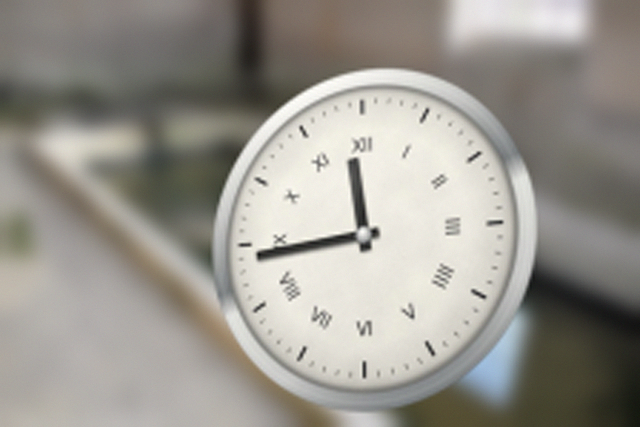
11:44
